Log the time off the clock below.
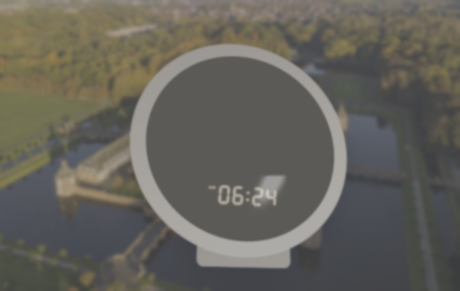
6:24
